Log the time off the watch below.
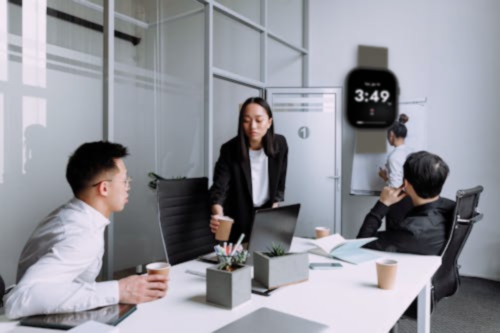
3:49
